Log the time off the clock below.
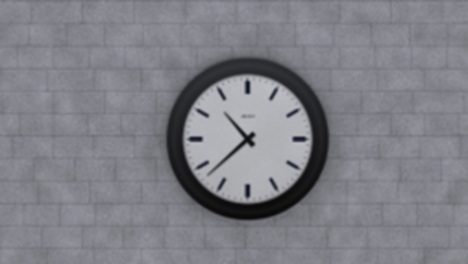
10:38
